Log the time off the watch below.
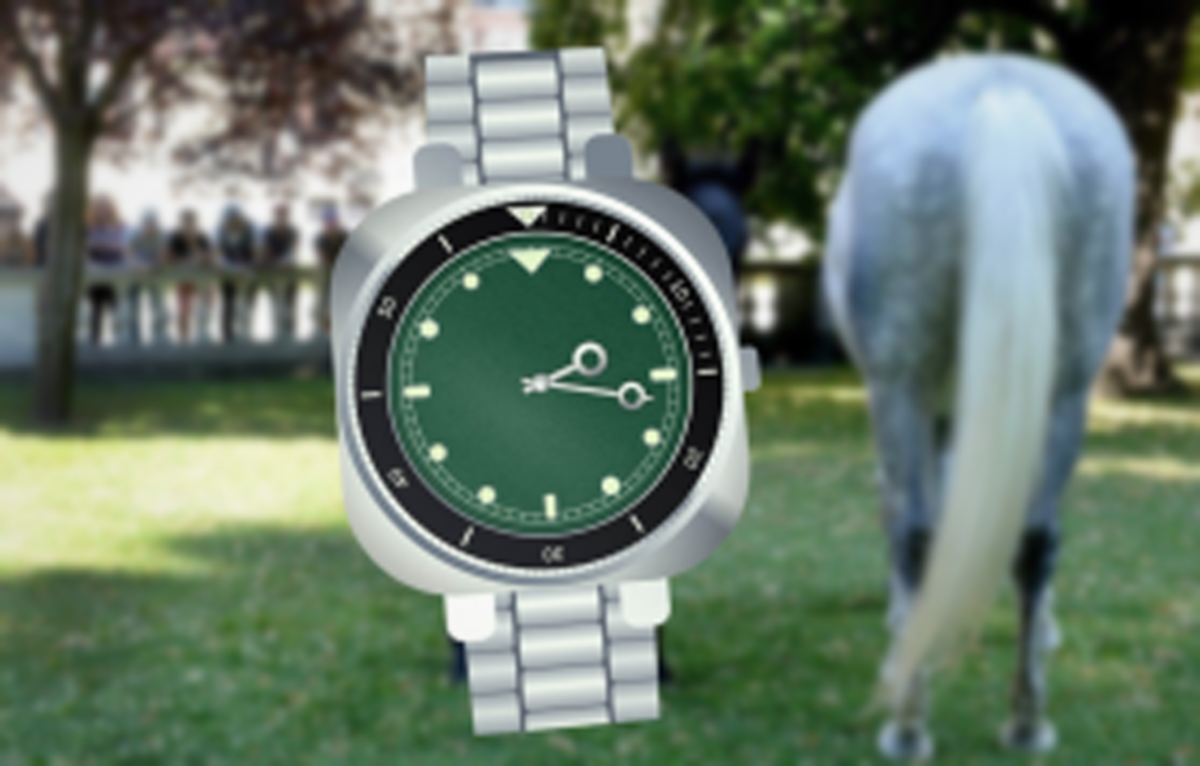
2:17
